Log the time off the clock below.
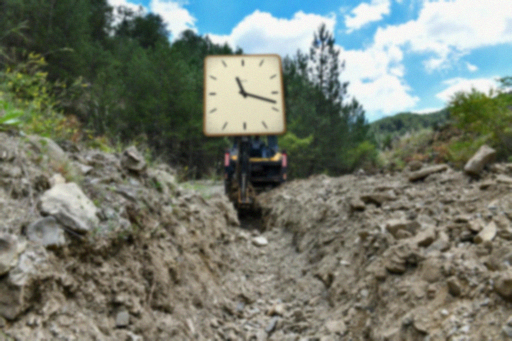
11:18
